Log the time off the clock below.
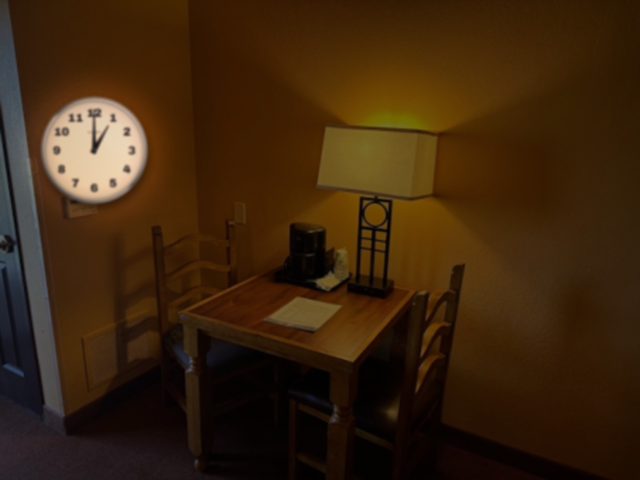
1:00
